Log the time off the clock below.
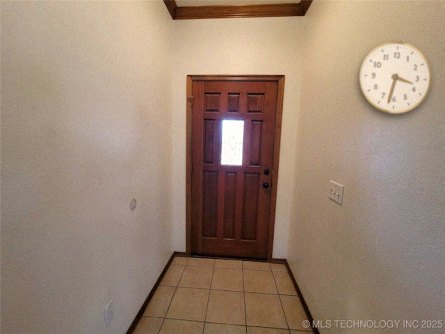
3:32
